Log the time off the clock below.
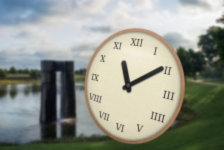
11:09
